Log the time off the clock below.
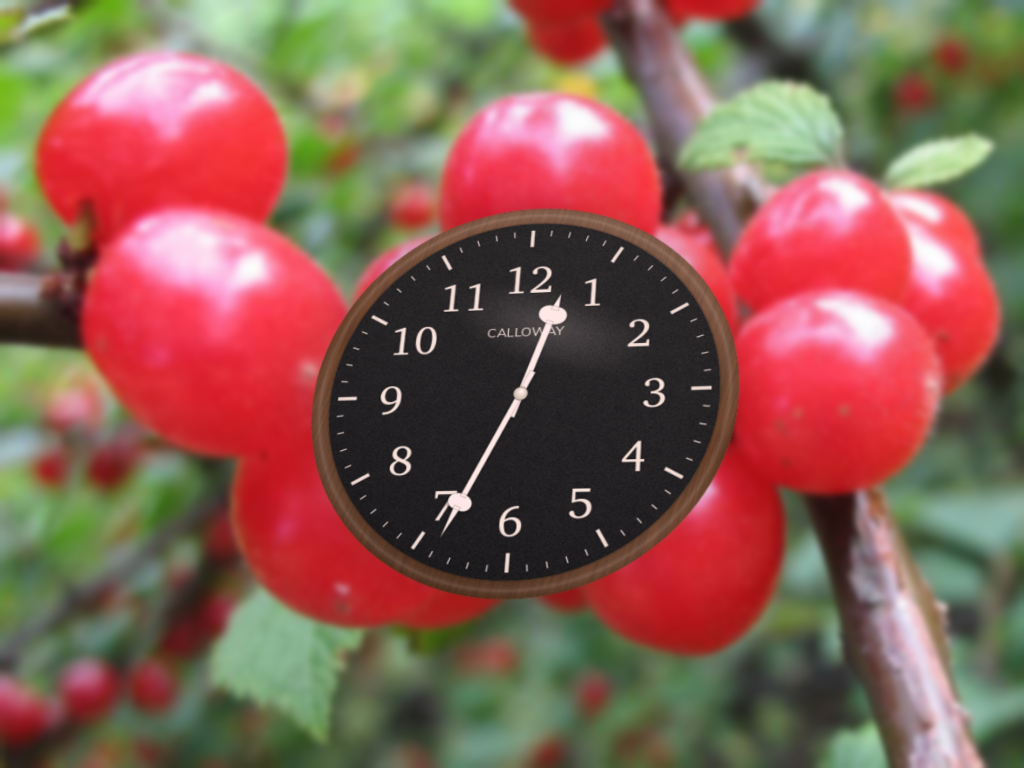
12:34
